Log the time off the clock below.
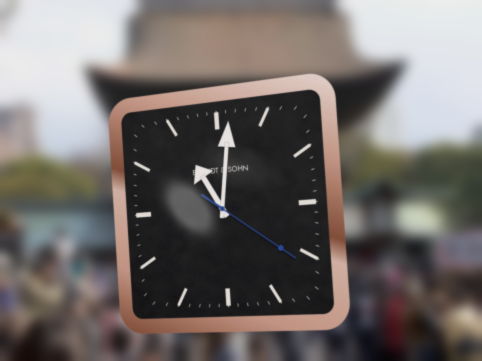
11:01:21
